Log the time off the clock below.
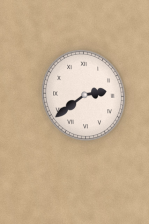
2:39
